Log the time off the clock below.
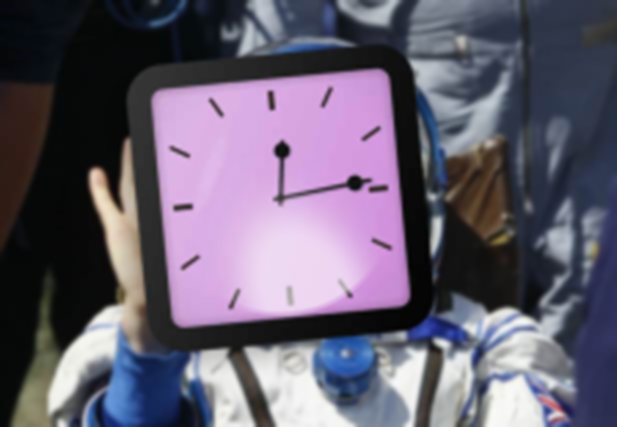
12:14
